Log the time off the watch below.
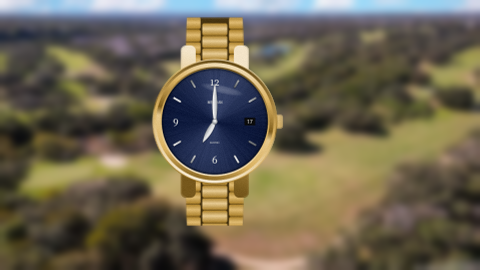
7:00
